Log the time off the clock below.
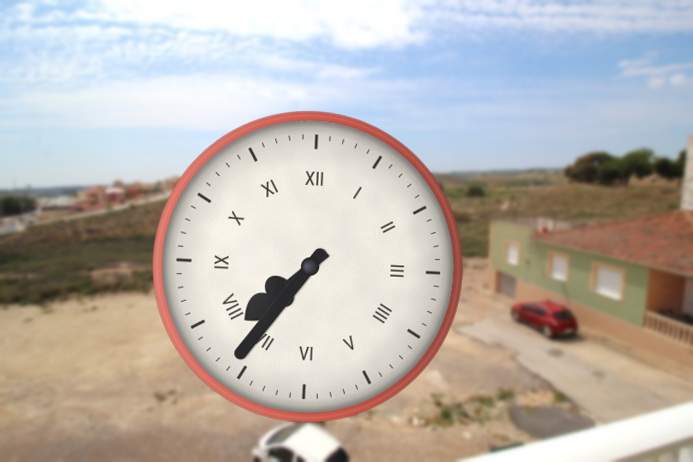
7:36
